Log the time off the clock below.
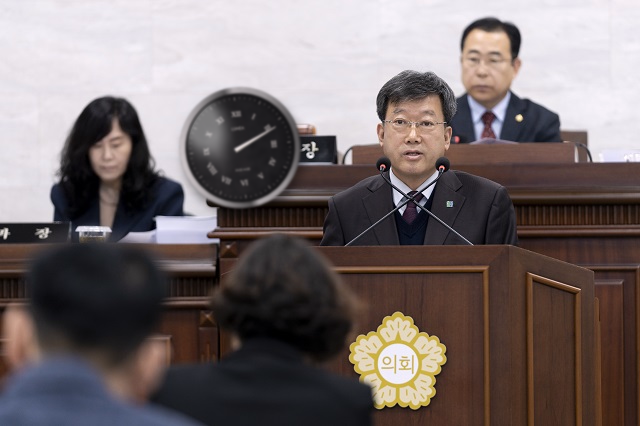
2:11
